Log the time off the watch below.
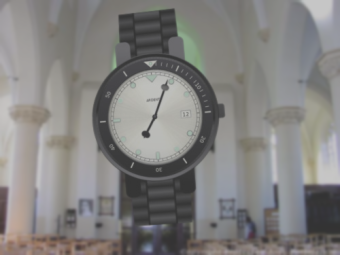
7:04
